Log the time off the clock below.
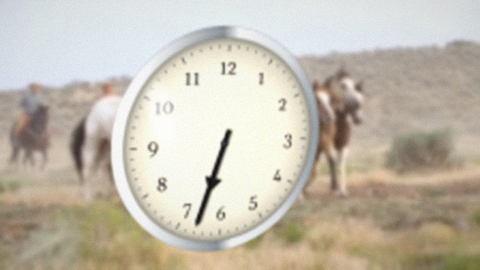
6:33
